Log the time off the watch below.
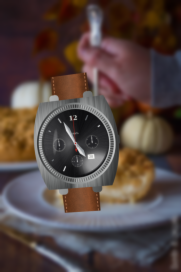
4:56
